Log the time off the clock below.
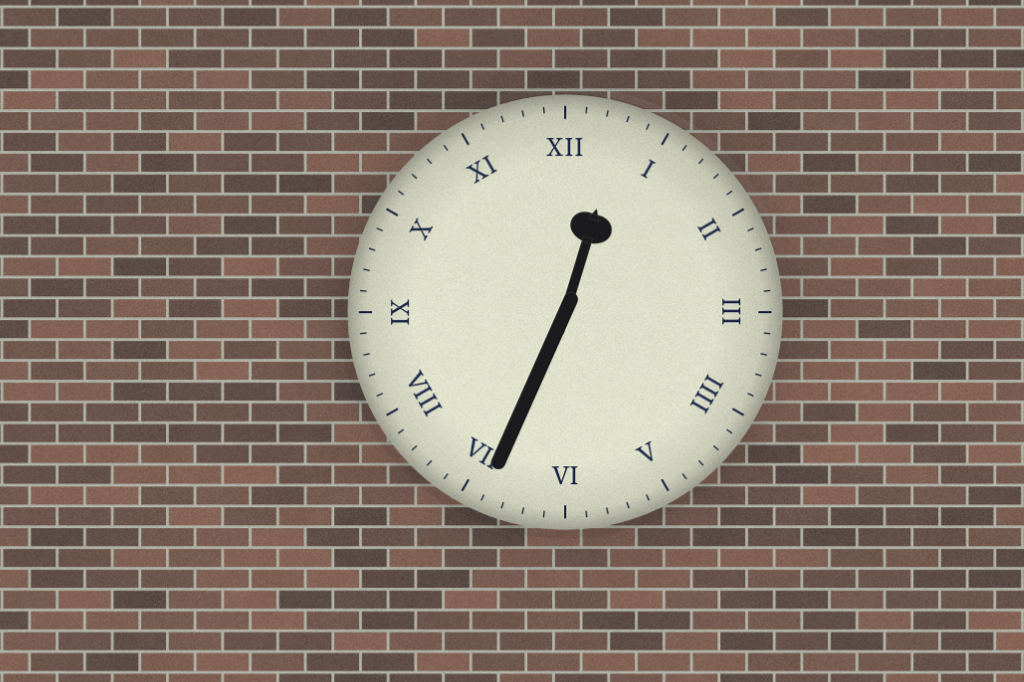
12:34
